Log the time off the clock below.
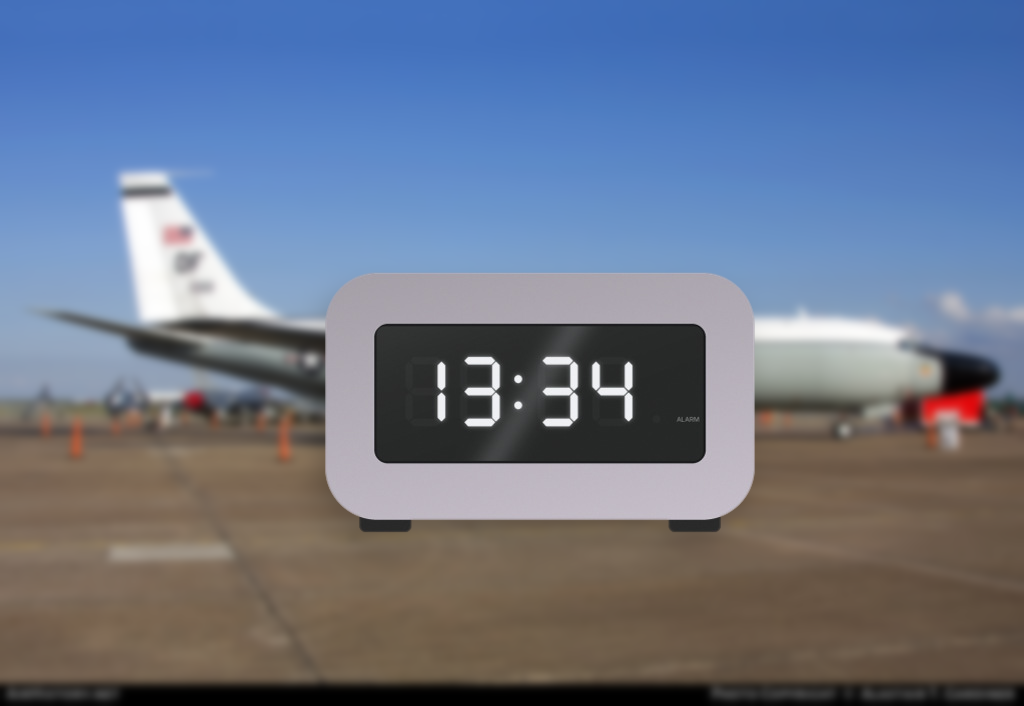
13:34
